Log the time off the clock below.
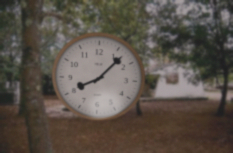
8:07
